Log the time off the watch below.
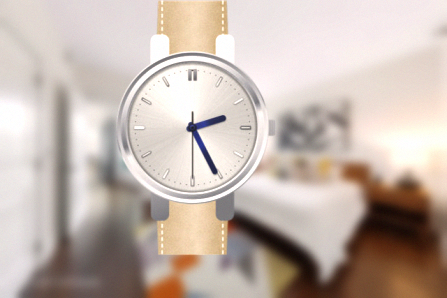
2:25:30
